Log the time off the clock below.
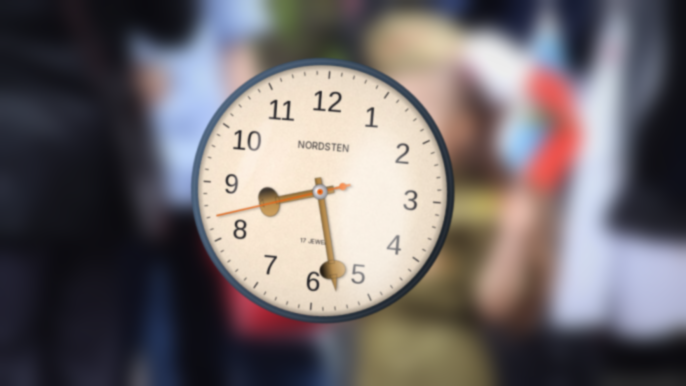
8:27:42
